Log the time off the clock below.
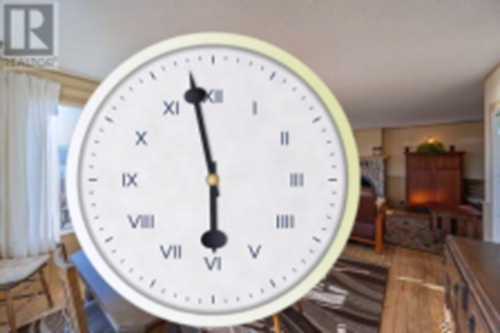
5:58
